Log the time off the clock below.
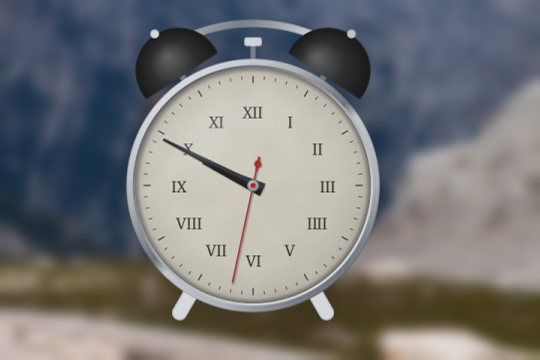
9:49:32
